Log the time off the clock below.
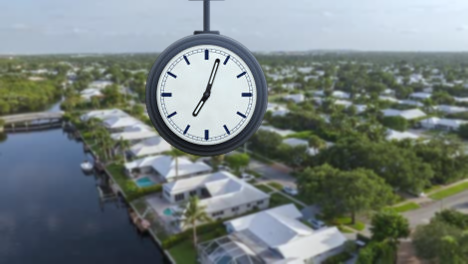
7:03
